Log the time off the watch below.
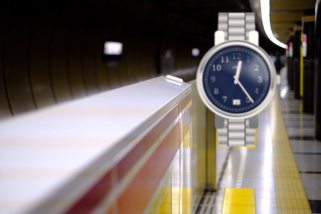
12:24
